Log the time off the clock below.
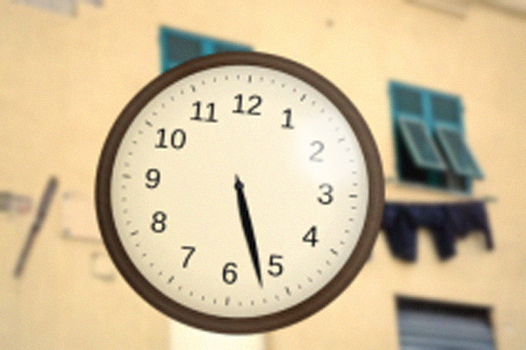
5:27
